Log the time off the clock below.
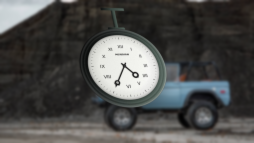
4:35
